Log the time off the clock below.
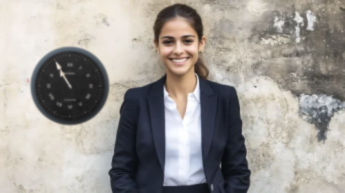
10:55
